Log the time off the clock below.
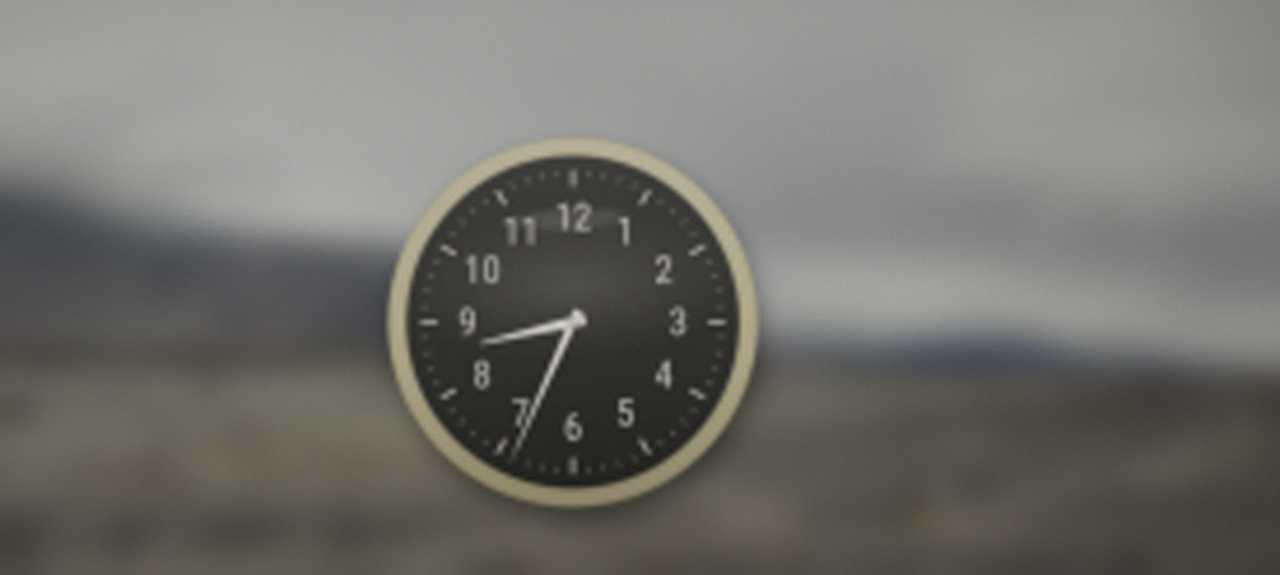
8:34
